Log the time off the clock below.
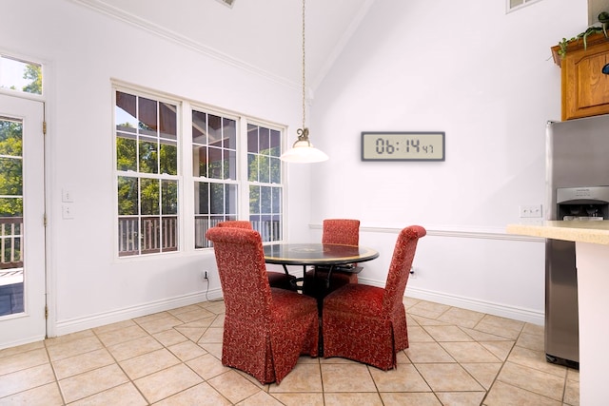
6:14:47
